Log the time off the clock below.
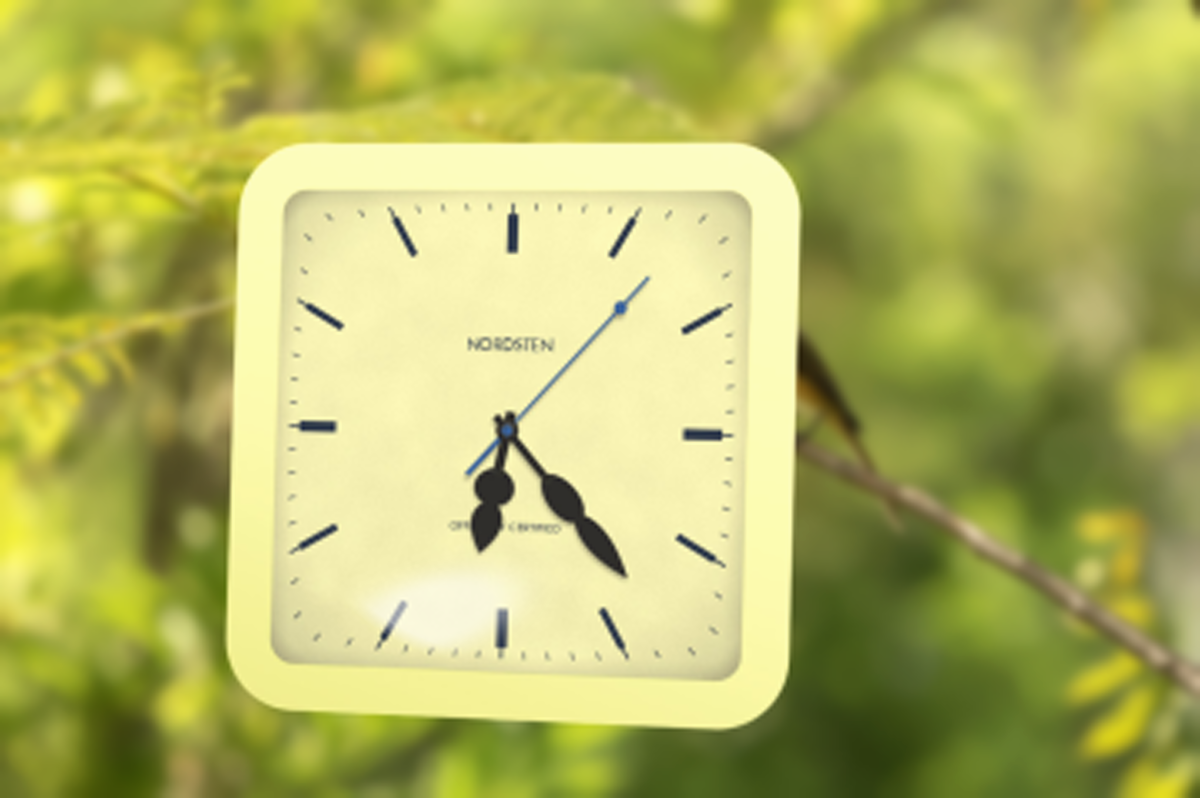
6:23:07
